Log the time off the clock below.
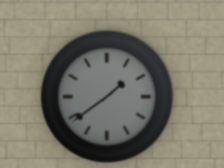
1:39
